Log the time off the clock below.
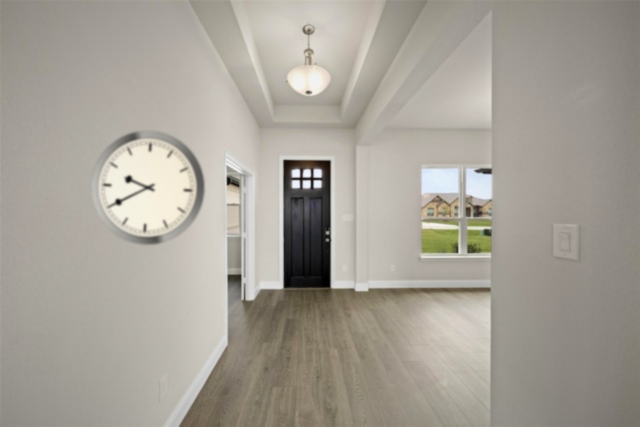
9:40
